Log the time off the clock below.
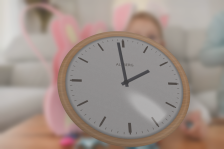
1:59
